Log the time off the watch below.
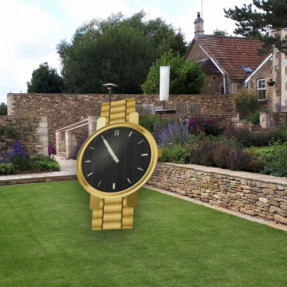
10:55
